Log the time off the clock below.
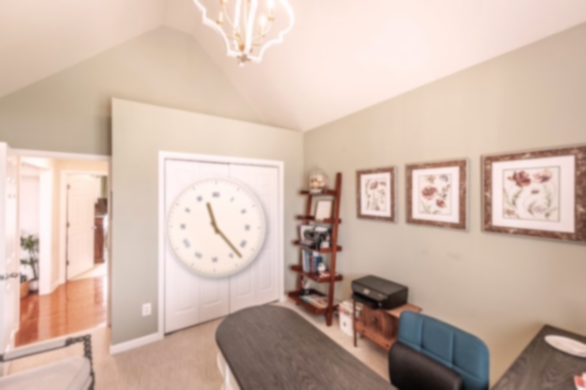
11:23
